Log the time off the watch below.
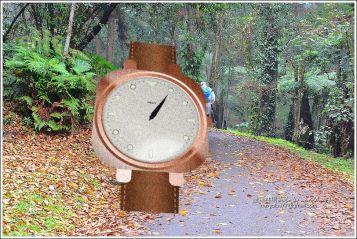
1:05
